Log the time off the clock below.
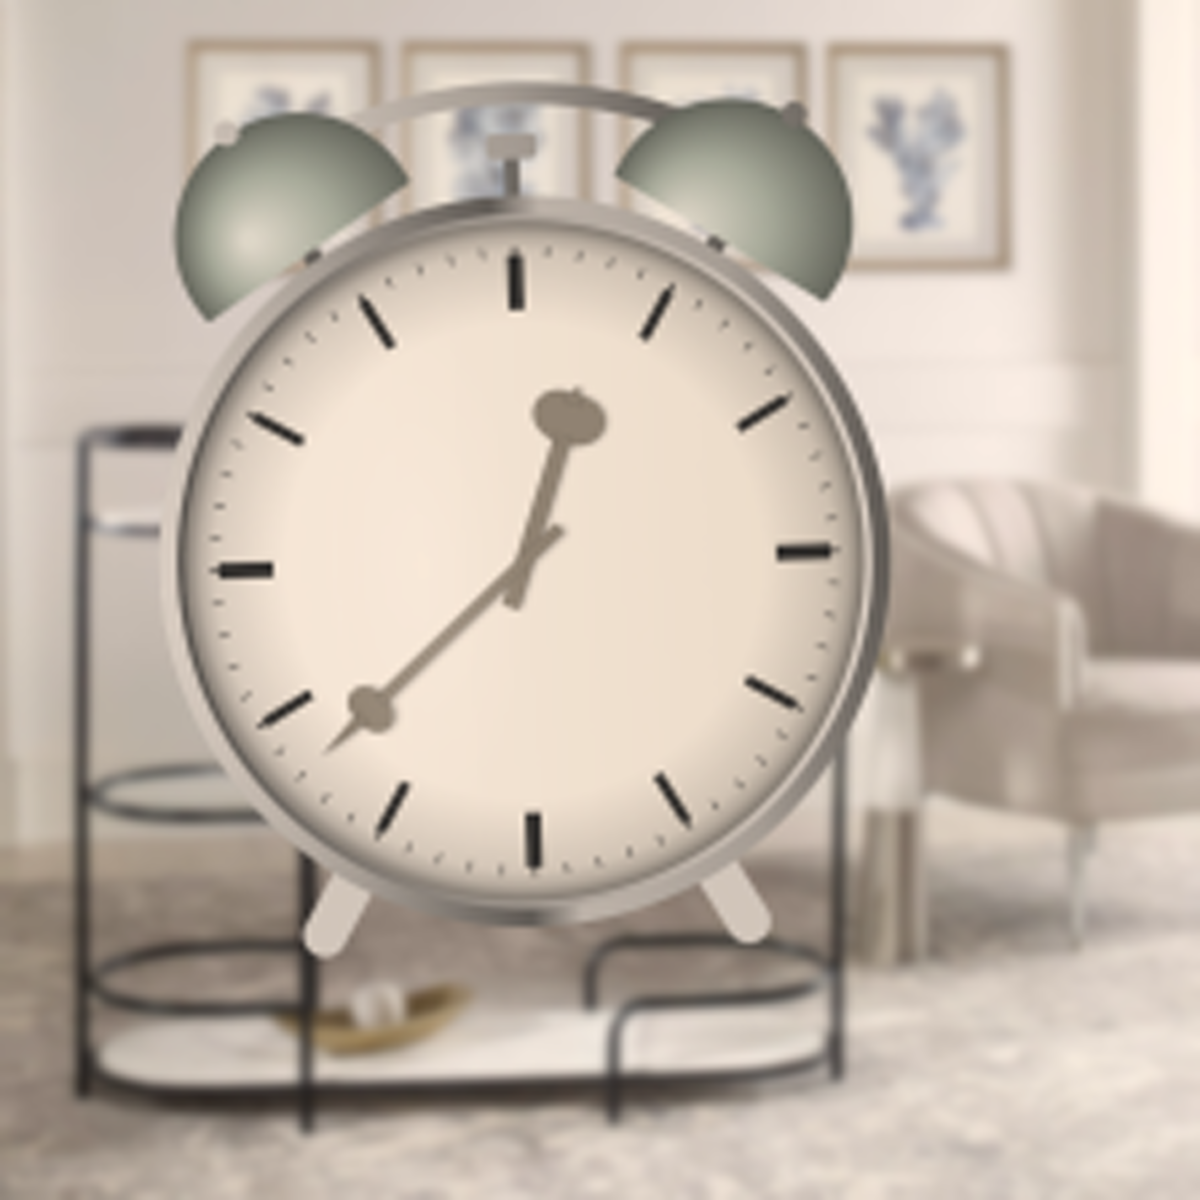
12:38
